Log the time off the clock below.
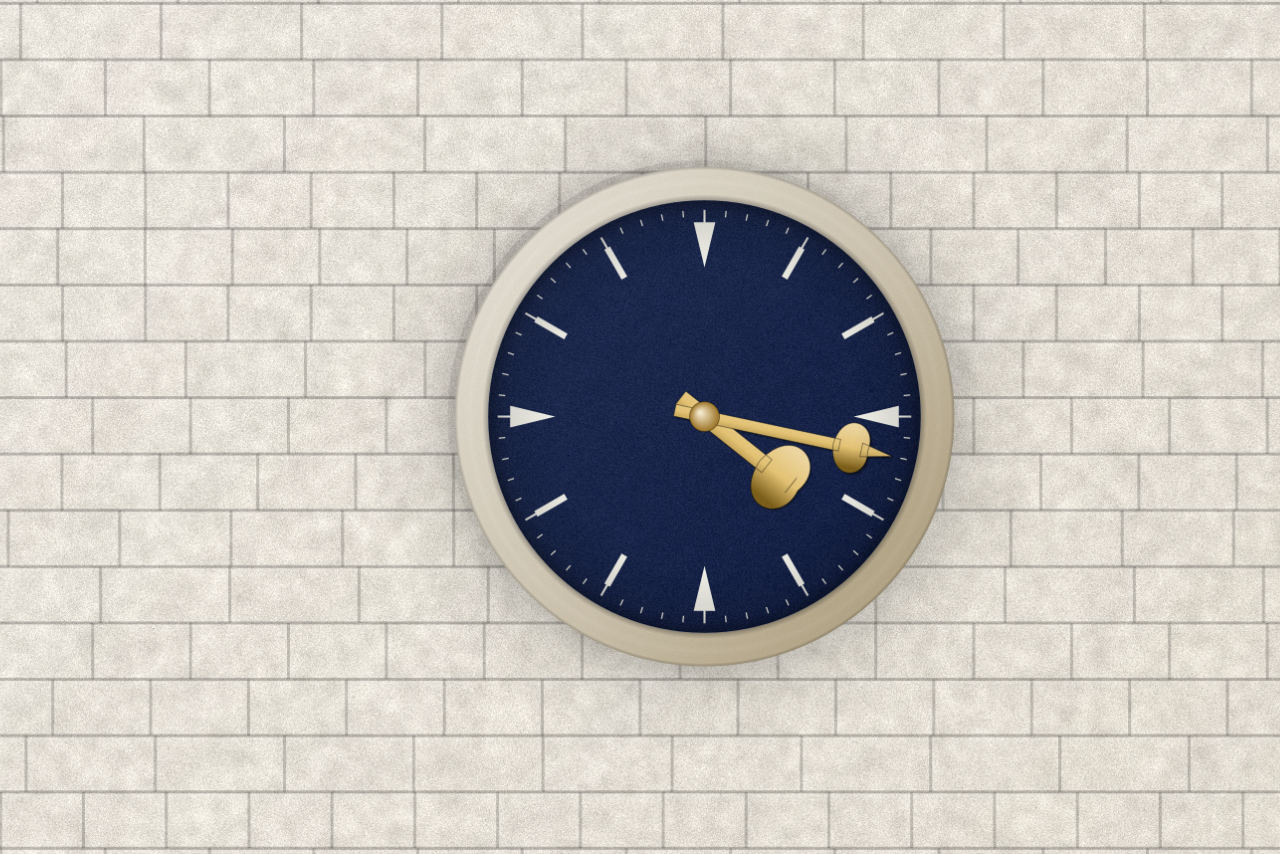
4:17
